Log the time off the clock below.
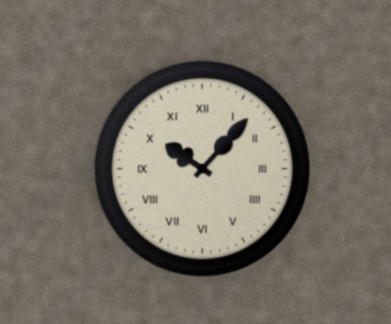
10:07
